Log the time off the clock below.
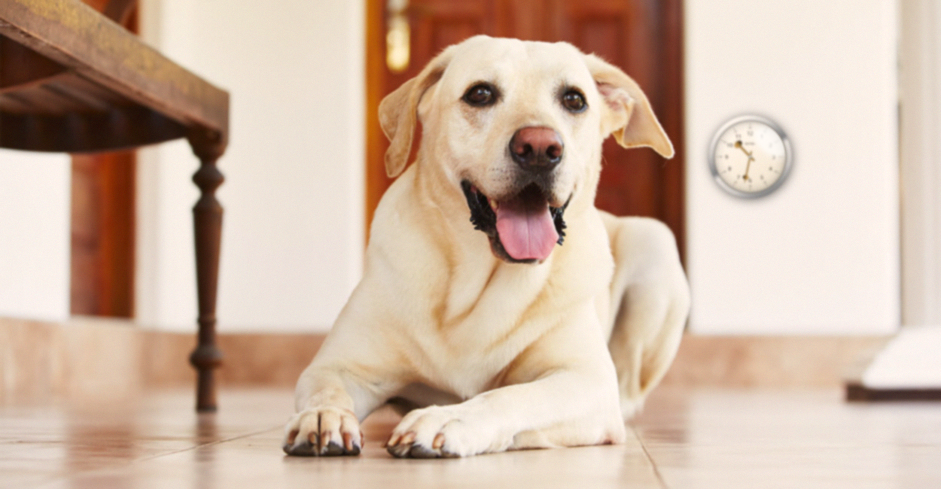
10:32
